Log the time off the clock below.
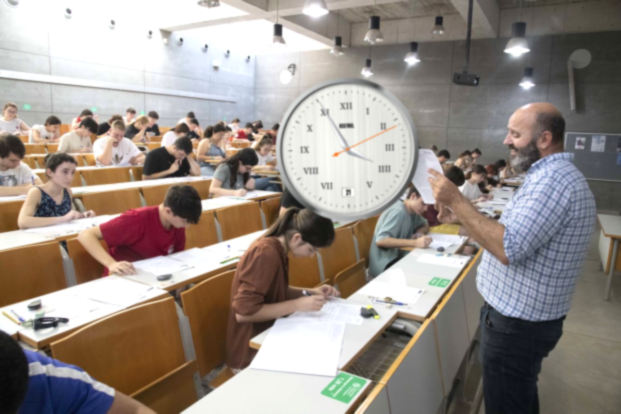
3:55:11
